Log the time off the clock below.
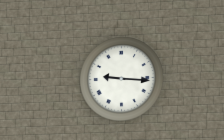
9:16
